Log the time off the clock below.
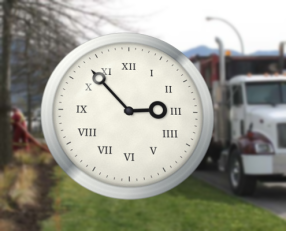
2:53
